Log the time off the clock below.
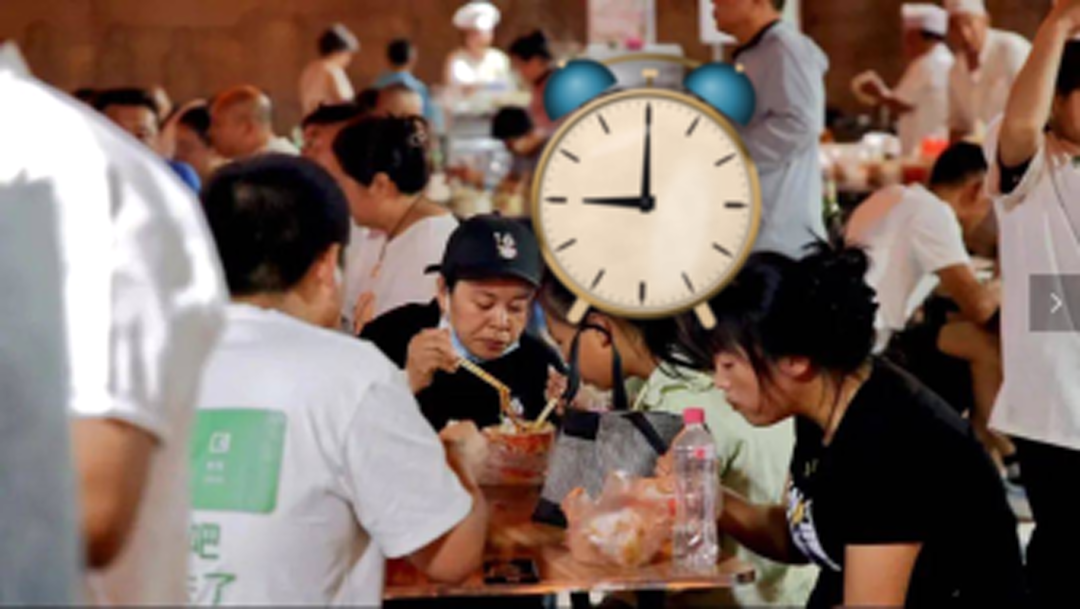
9:00
